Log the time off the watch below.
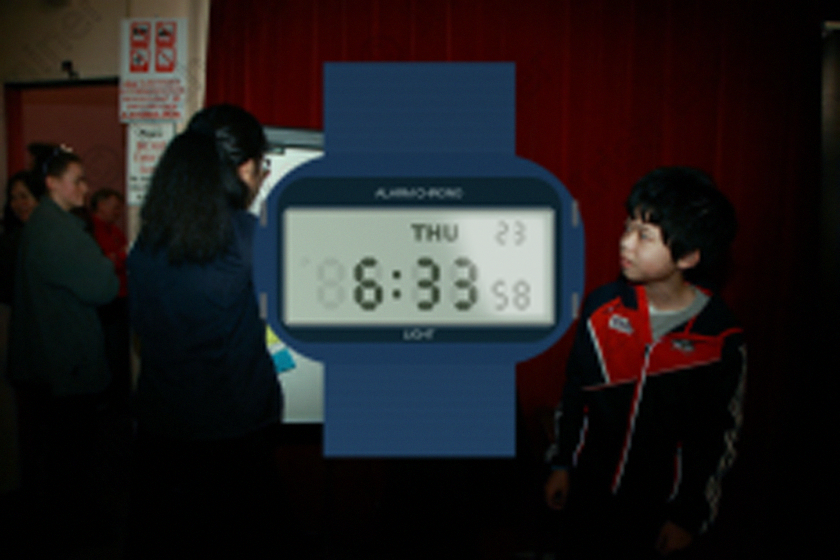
6:33:58
